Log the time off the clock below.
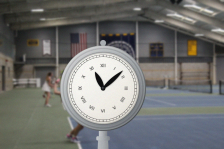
11:08
